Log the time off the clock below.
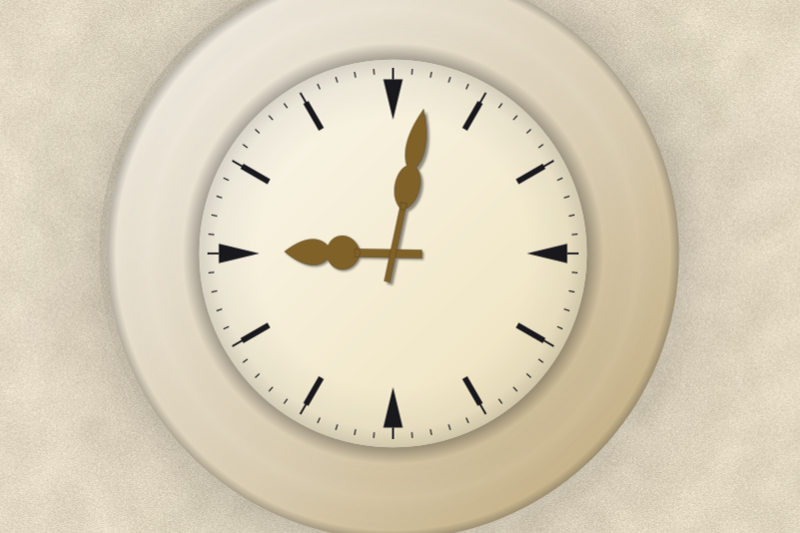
9:02
